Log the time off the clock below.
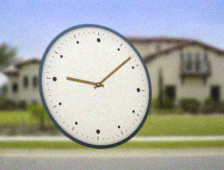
9:08
